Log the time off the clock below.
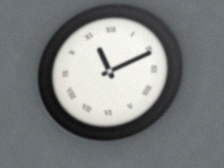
11:11
